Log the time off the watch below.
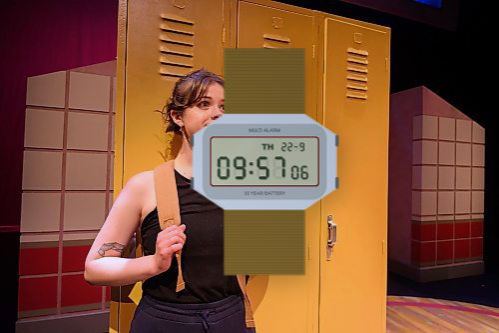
9:57:06
